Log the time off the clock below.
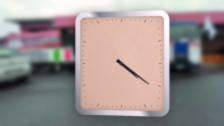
4:21
